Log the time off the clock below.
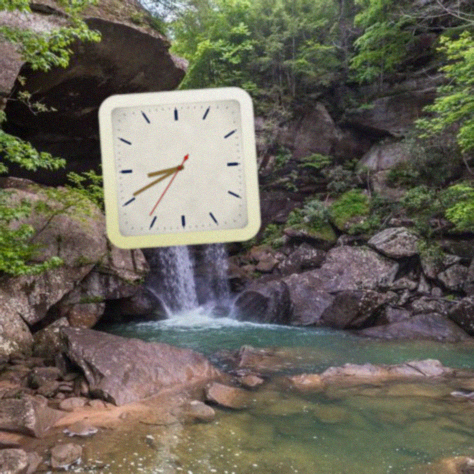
8:40:36
